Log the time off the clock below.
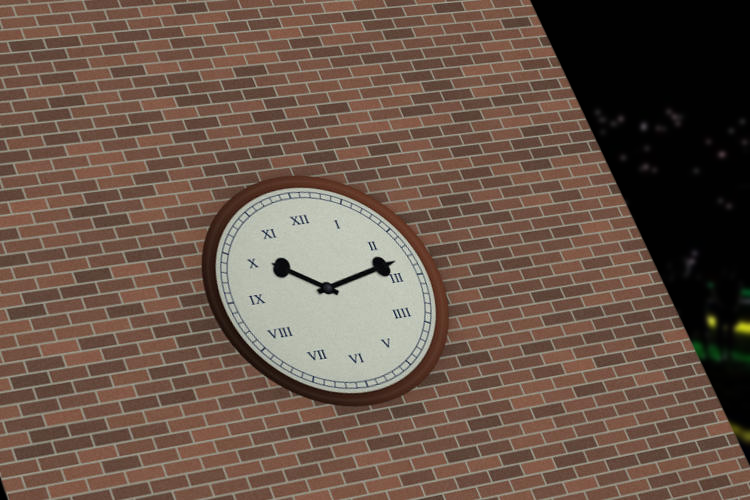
10:13
